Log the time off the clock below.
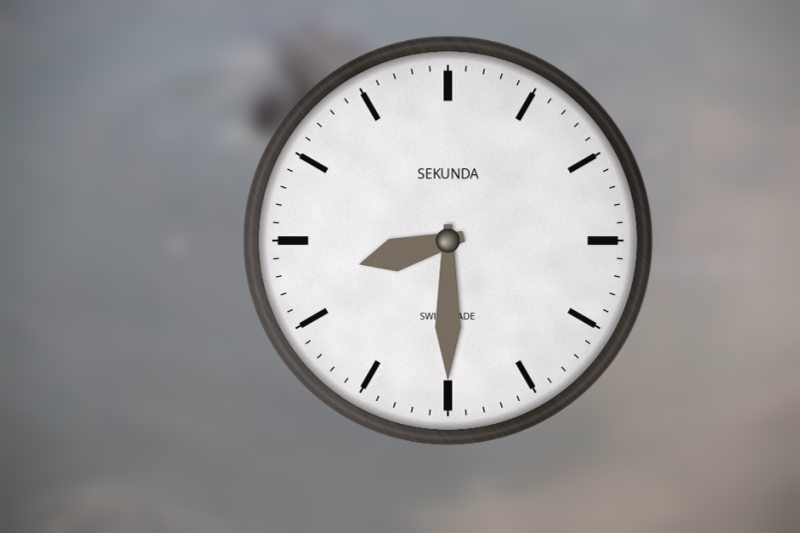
8:30
